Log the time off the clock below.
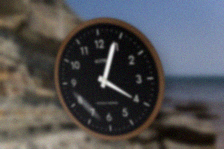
4:04
